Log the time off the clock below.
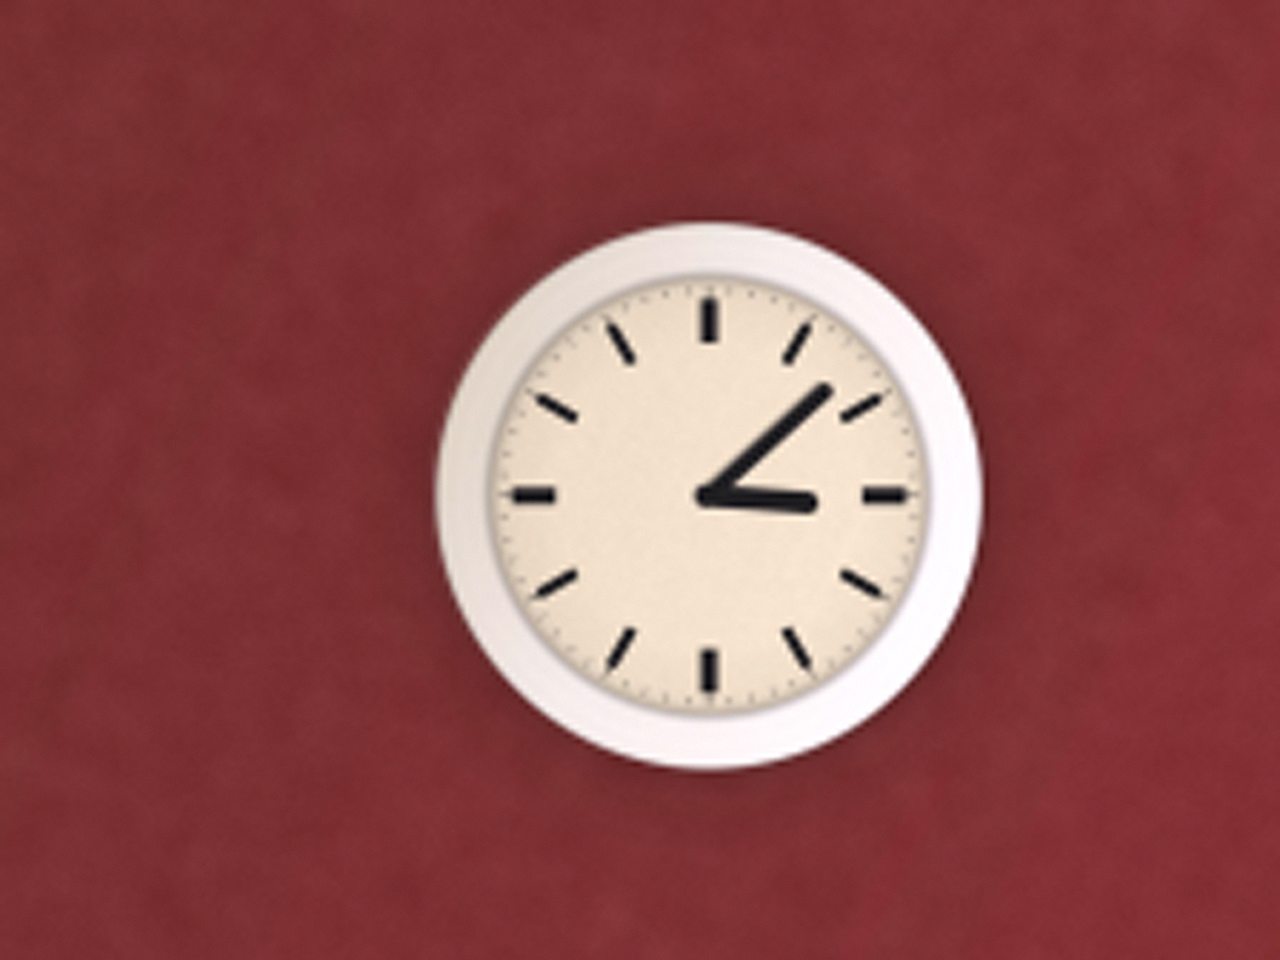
3:08
